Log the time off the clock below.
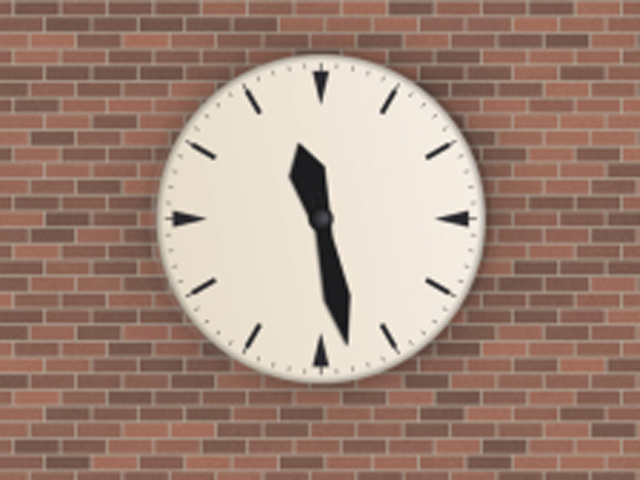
11:28
